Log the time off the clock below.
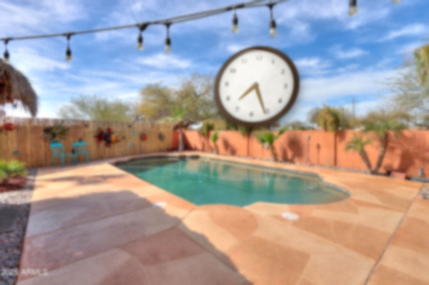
7:26
